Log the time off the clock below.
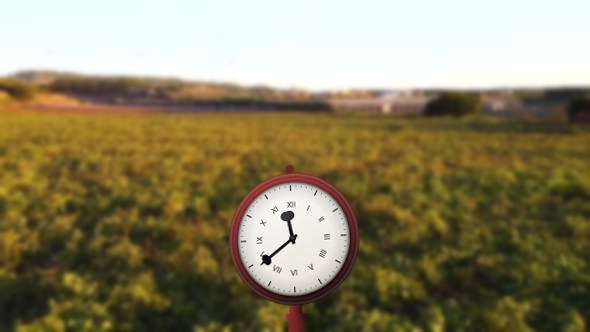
11:39
